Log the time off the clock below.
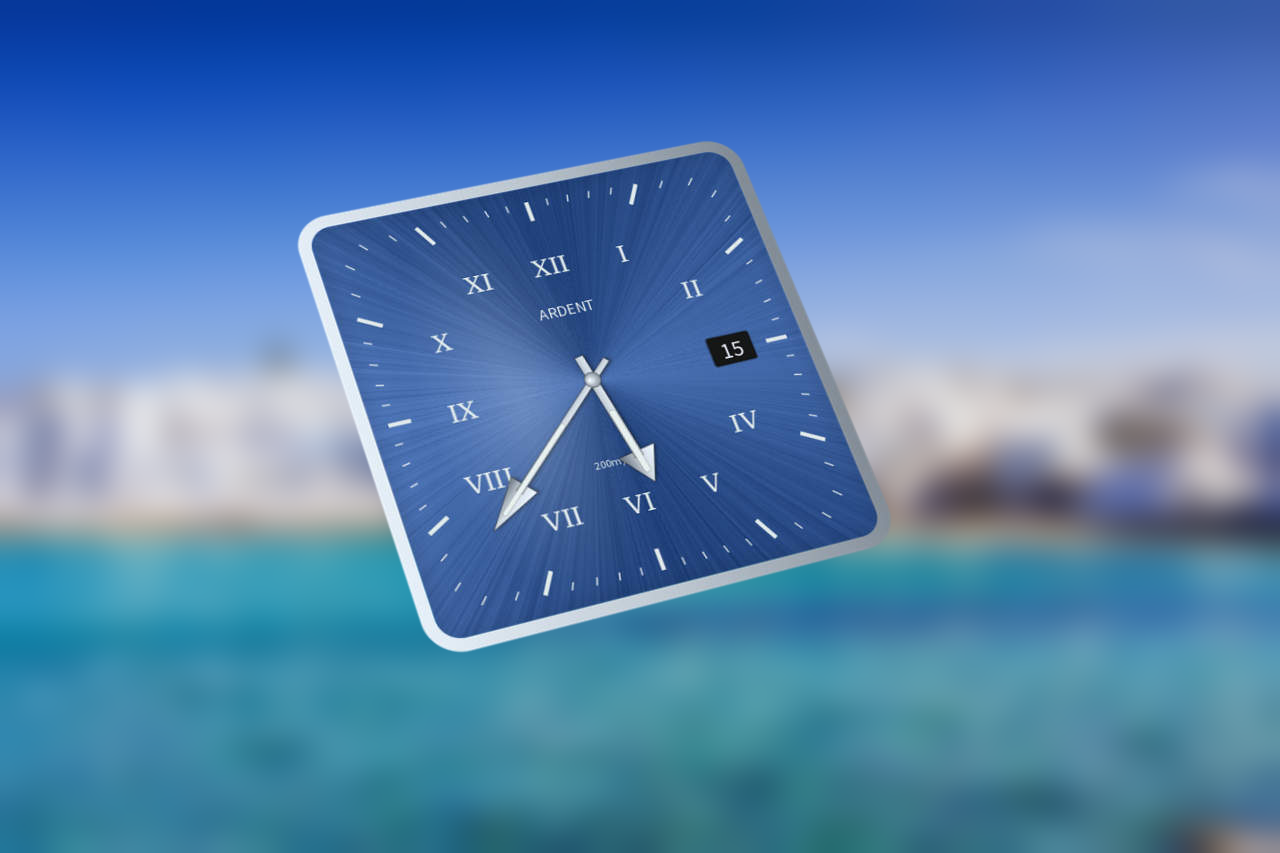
5:38
